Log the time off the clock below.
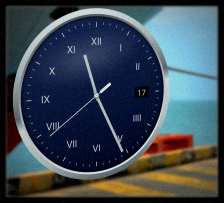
11:25:39
